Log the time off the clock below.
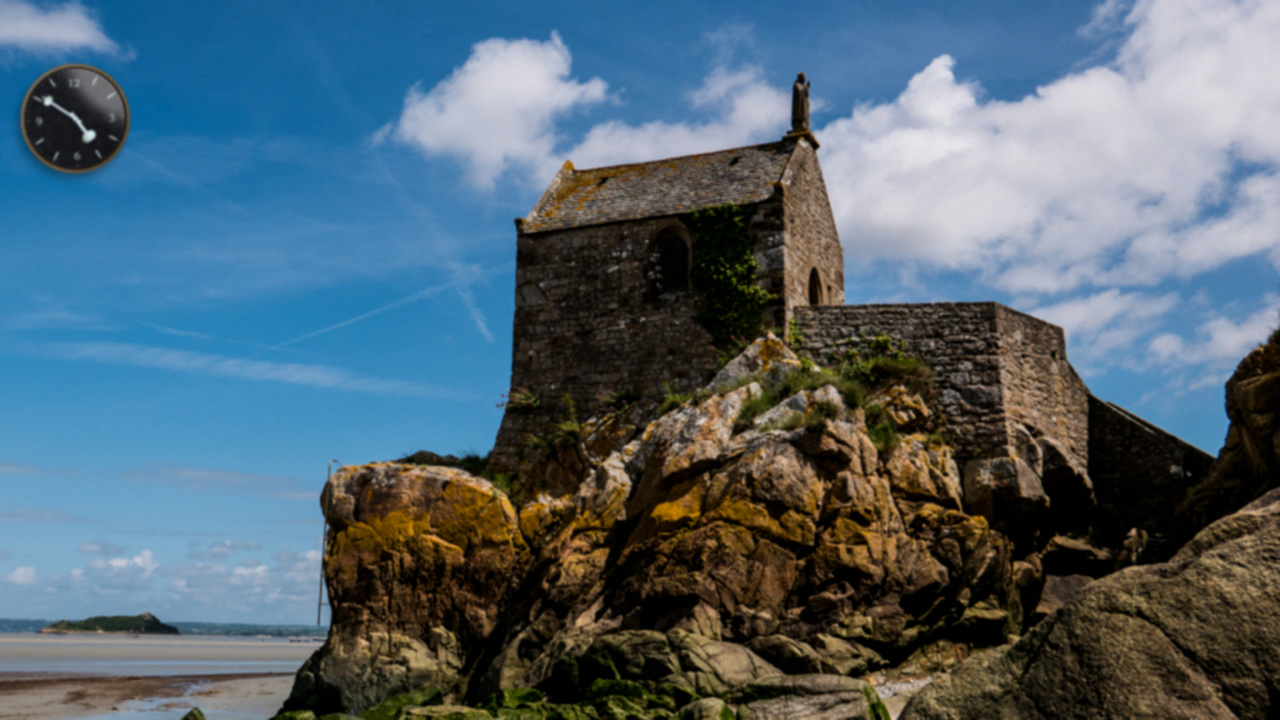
4:51
